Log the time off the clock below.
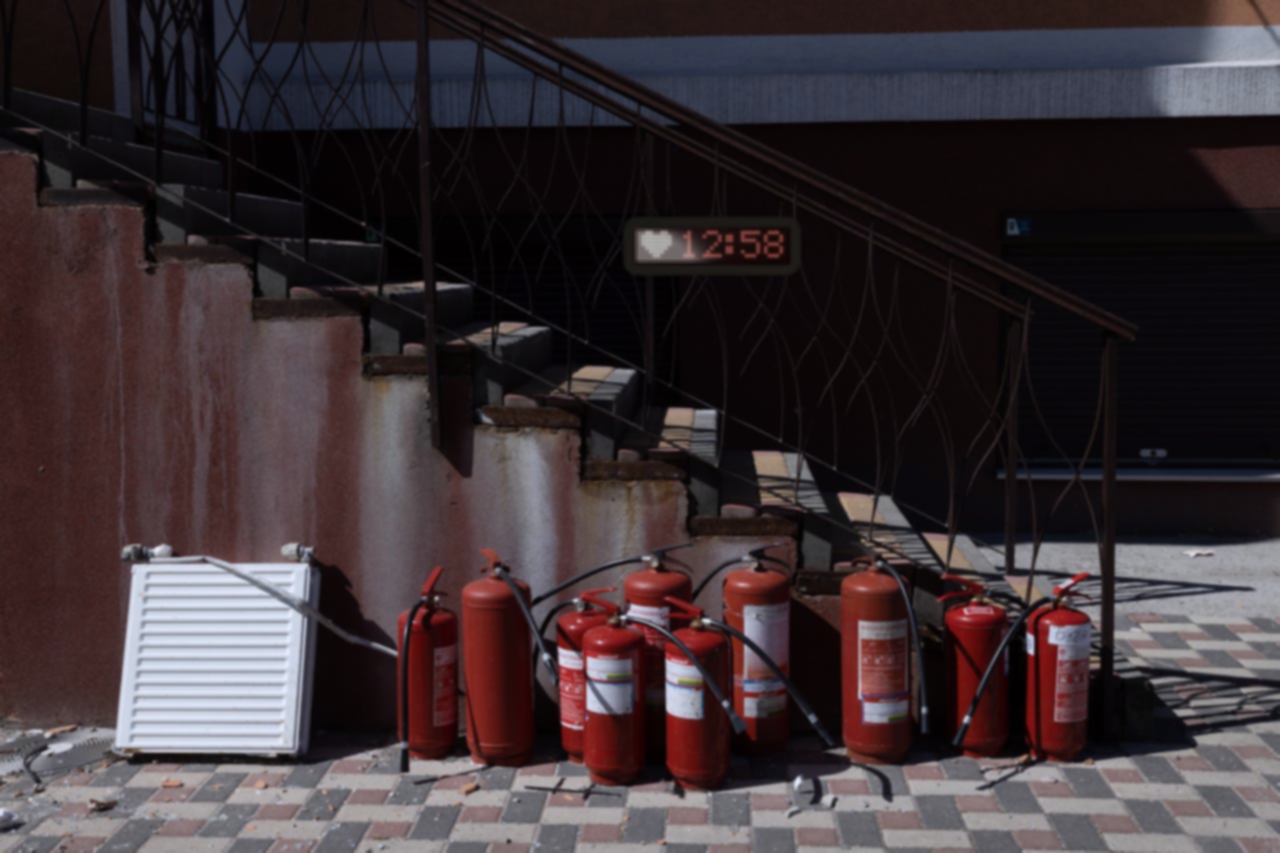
12:58
